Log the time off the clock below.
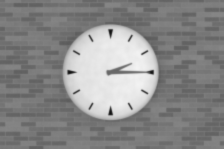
2:15
